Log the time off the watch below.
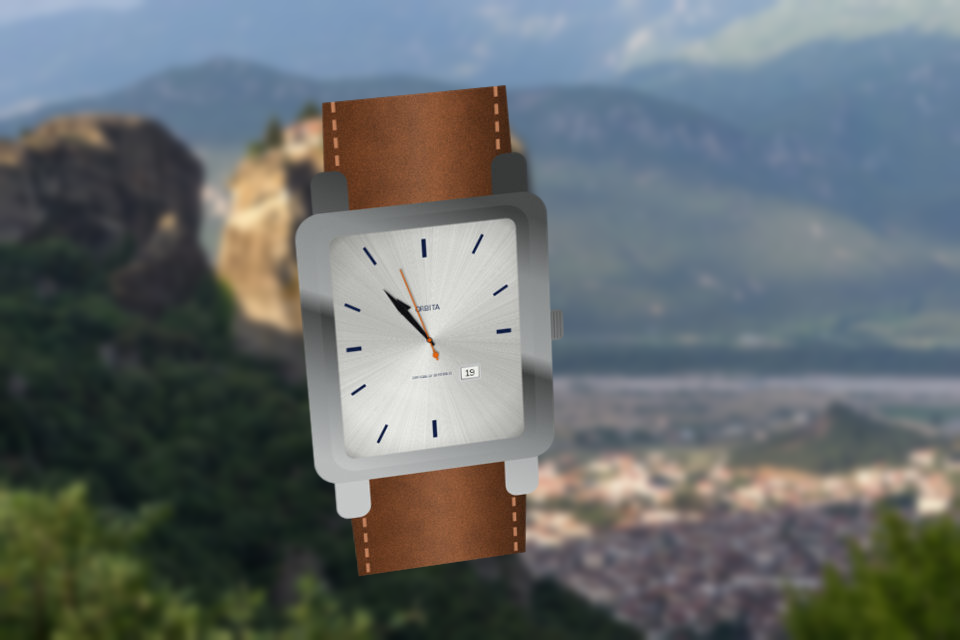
10:53:57
